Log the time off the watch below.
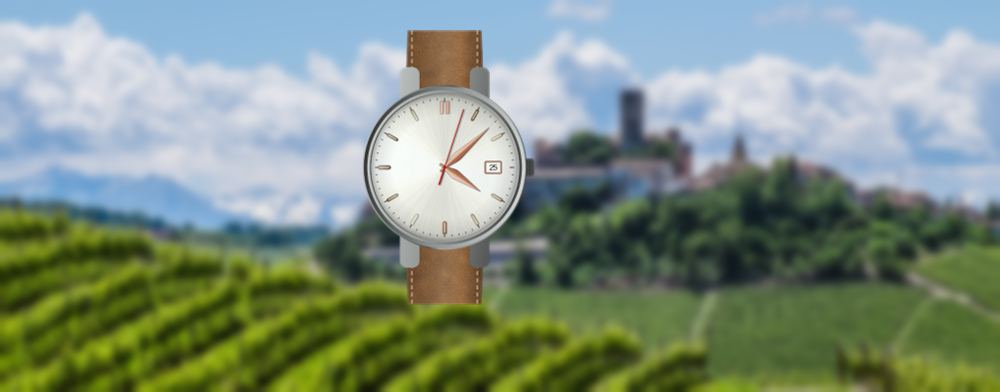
4:08:03
